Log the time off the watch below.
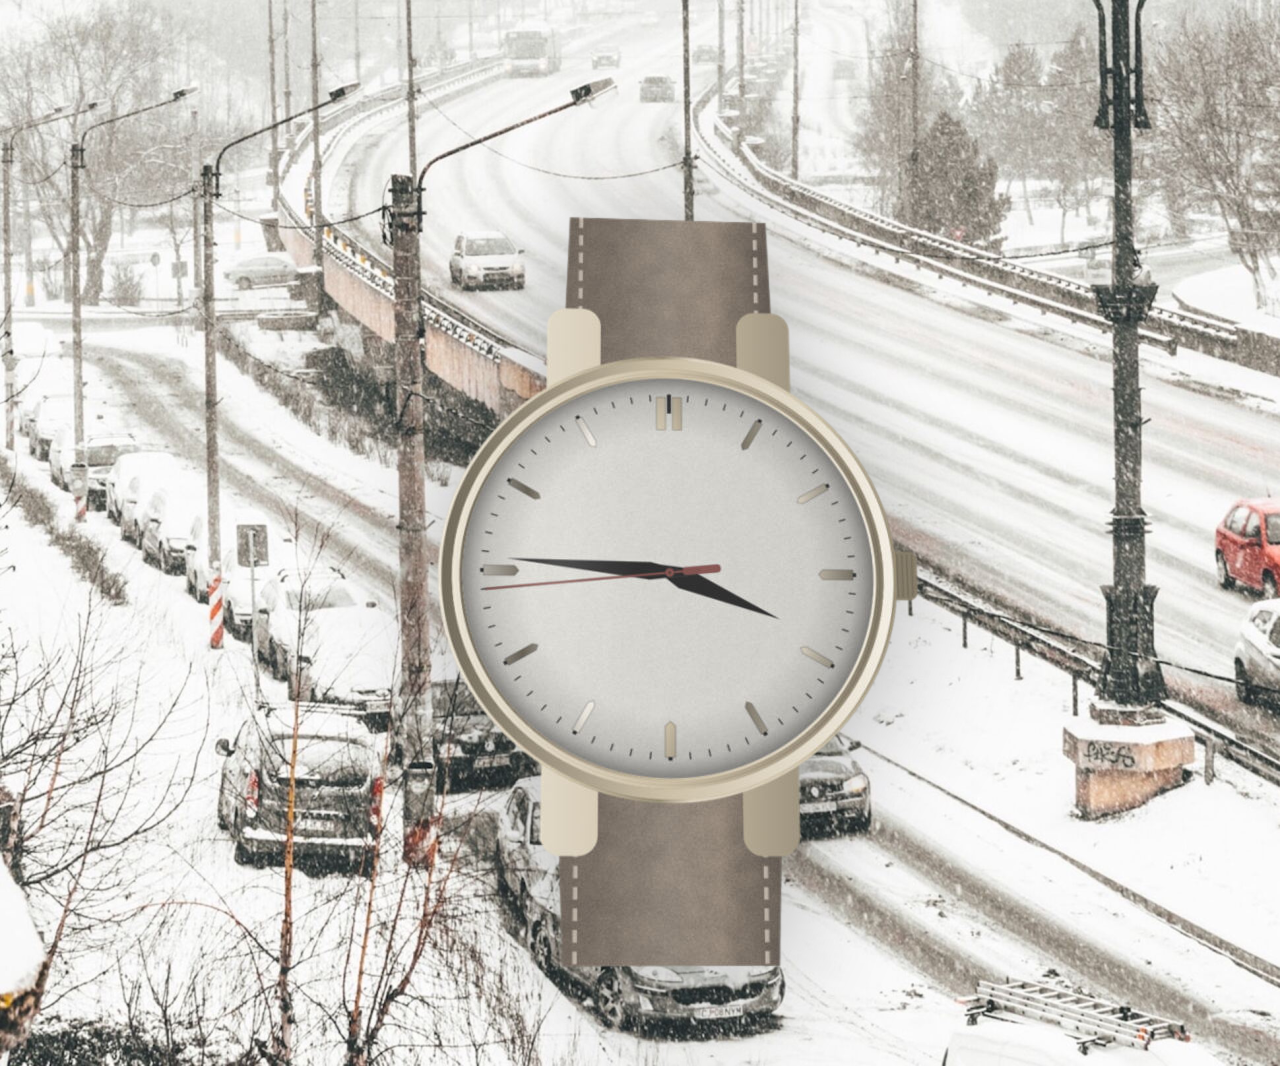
3:45:44
